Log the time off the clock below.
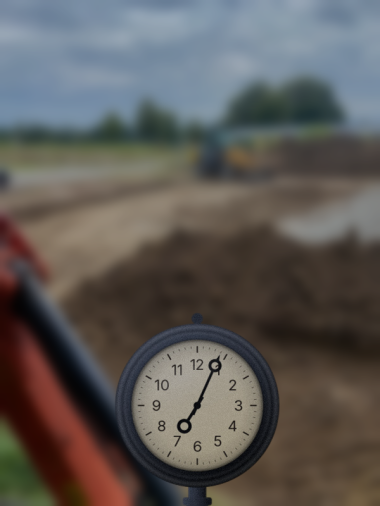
7:04
